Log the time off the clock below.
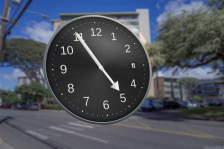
4:55
